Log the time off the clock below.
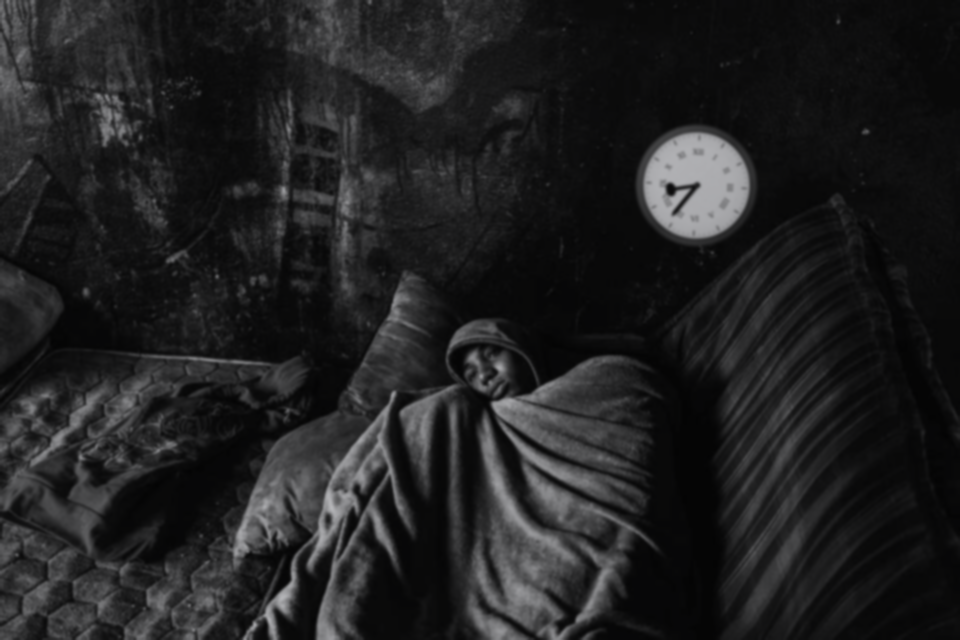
8:36
